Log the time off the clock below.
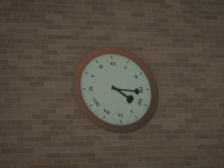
4:16
